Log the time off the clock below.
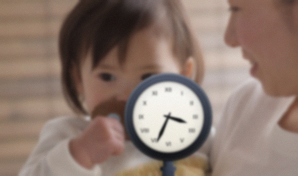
3:34
